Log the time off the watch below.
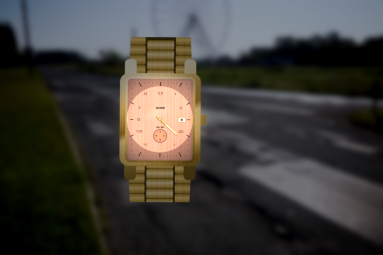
4:22
